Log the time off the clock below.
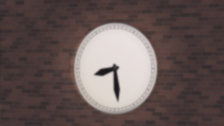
8:29
